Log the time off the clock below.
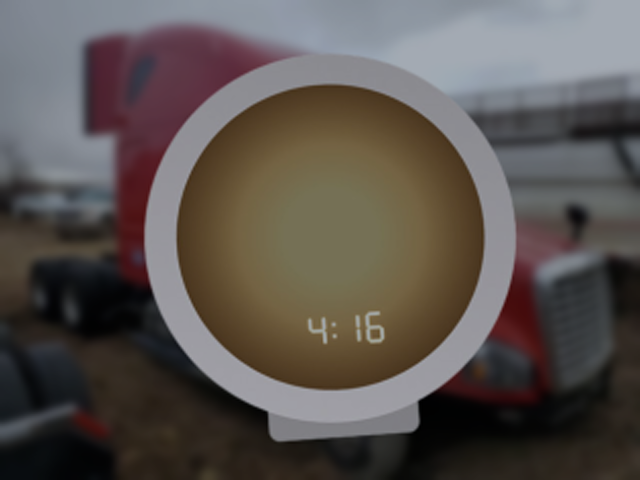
4:16
